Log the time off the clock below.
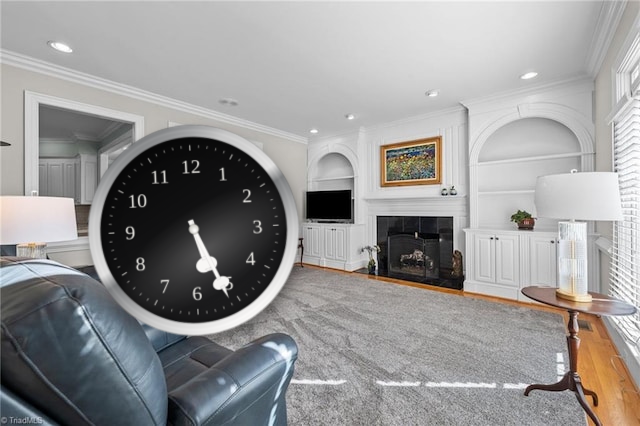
5:26
